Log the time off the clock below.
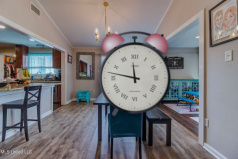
11:47
